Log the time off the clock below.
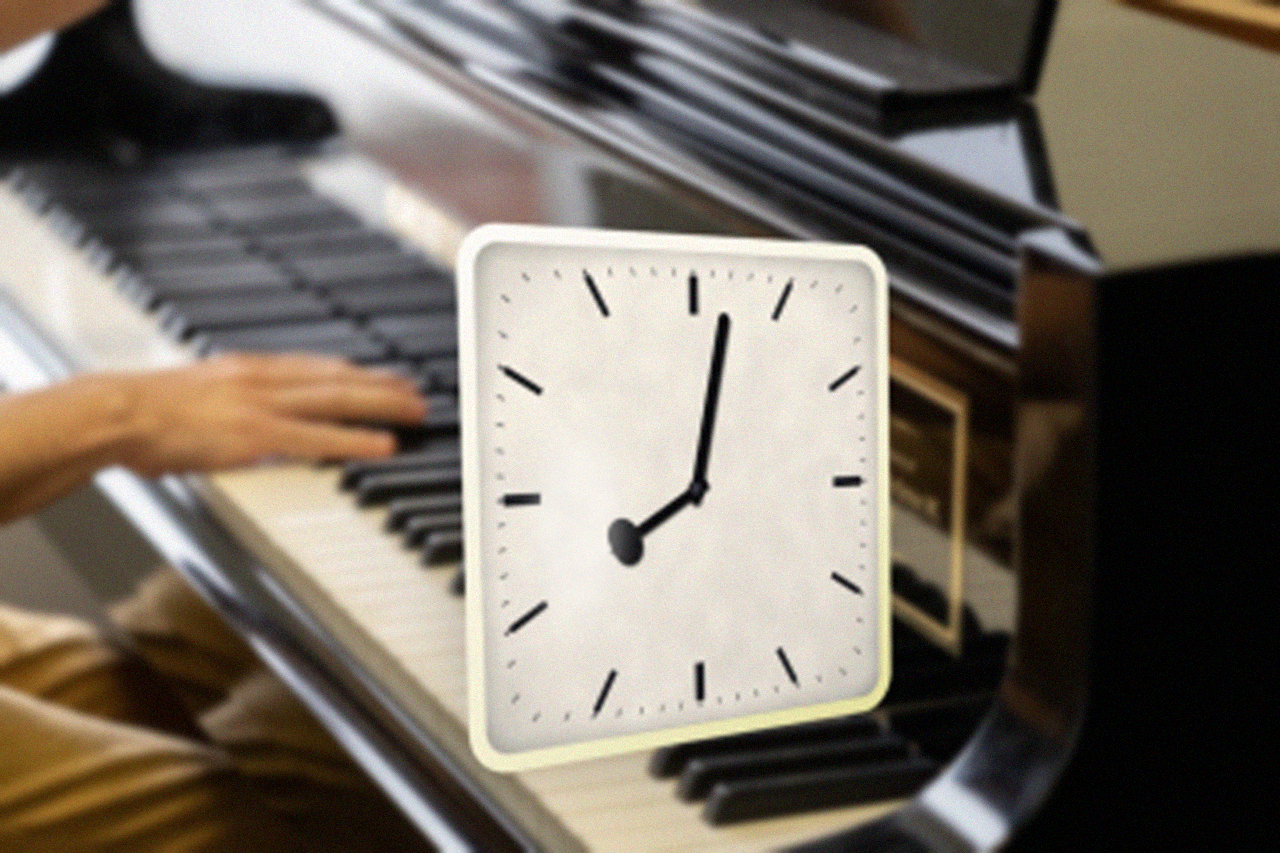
8:02
